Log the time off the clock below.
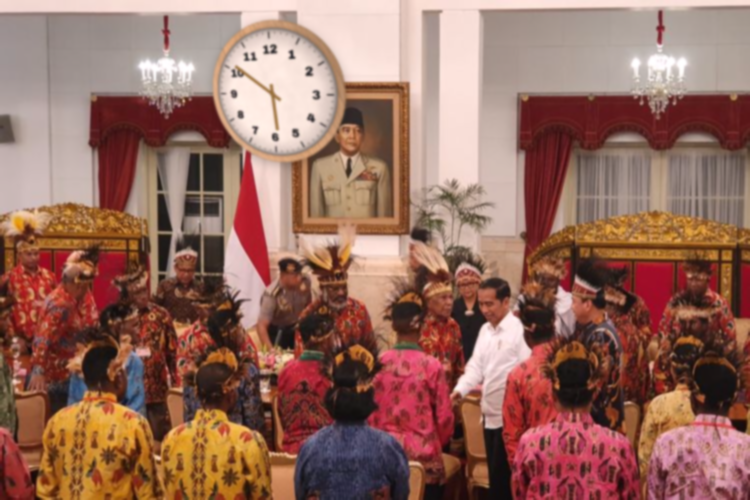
5:51
